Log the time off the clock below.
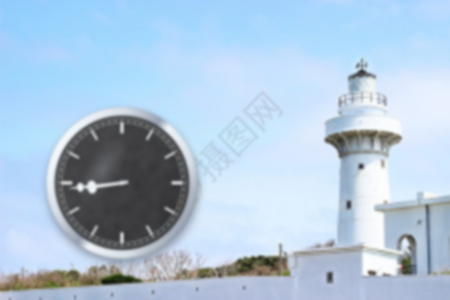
8:44
